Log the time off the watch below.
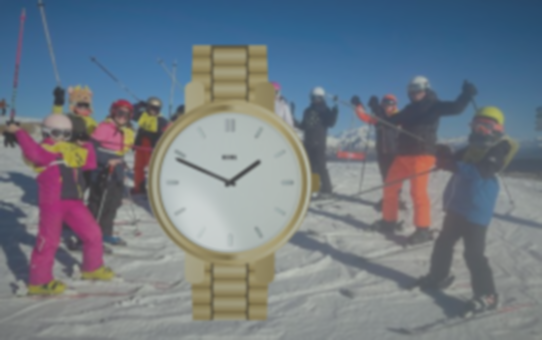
1:49
